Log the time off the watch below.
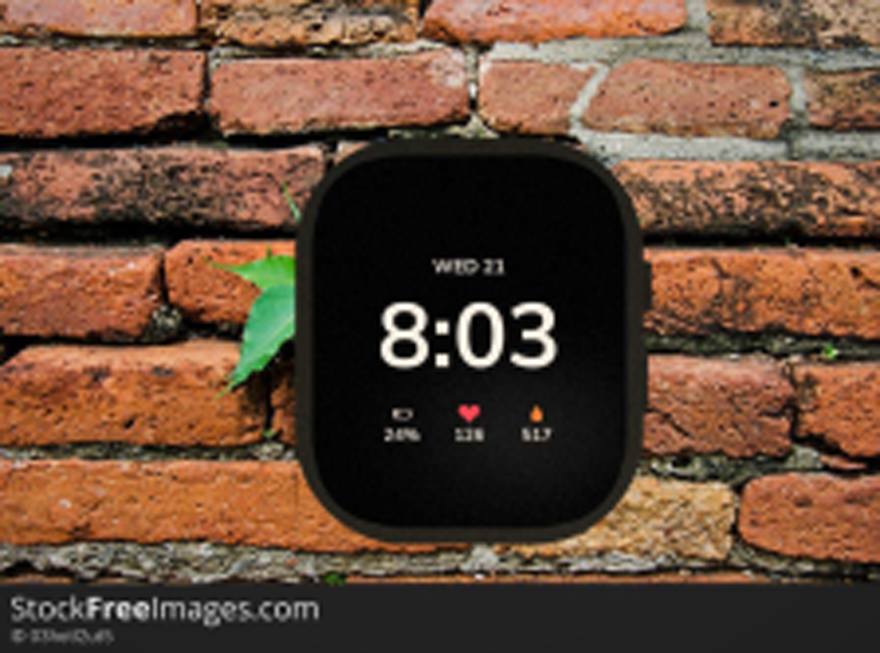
8:03
